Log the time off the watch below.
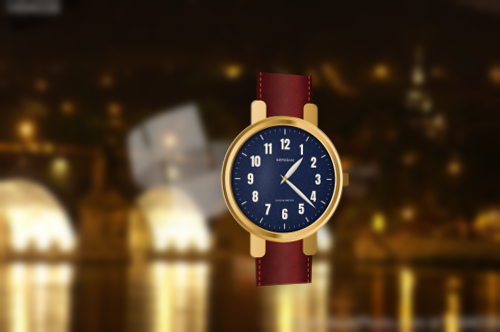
1:22
